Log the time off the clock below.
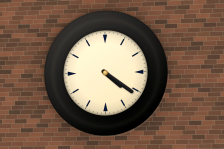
4:21
